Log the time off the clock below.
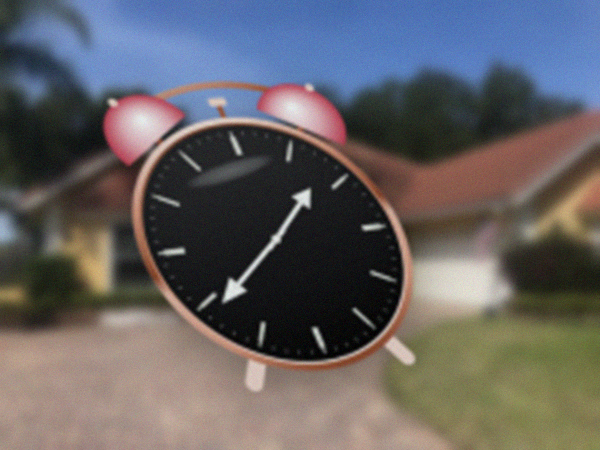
1:39
